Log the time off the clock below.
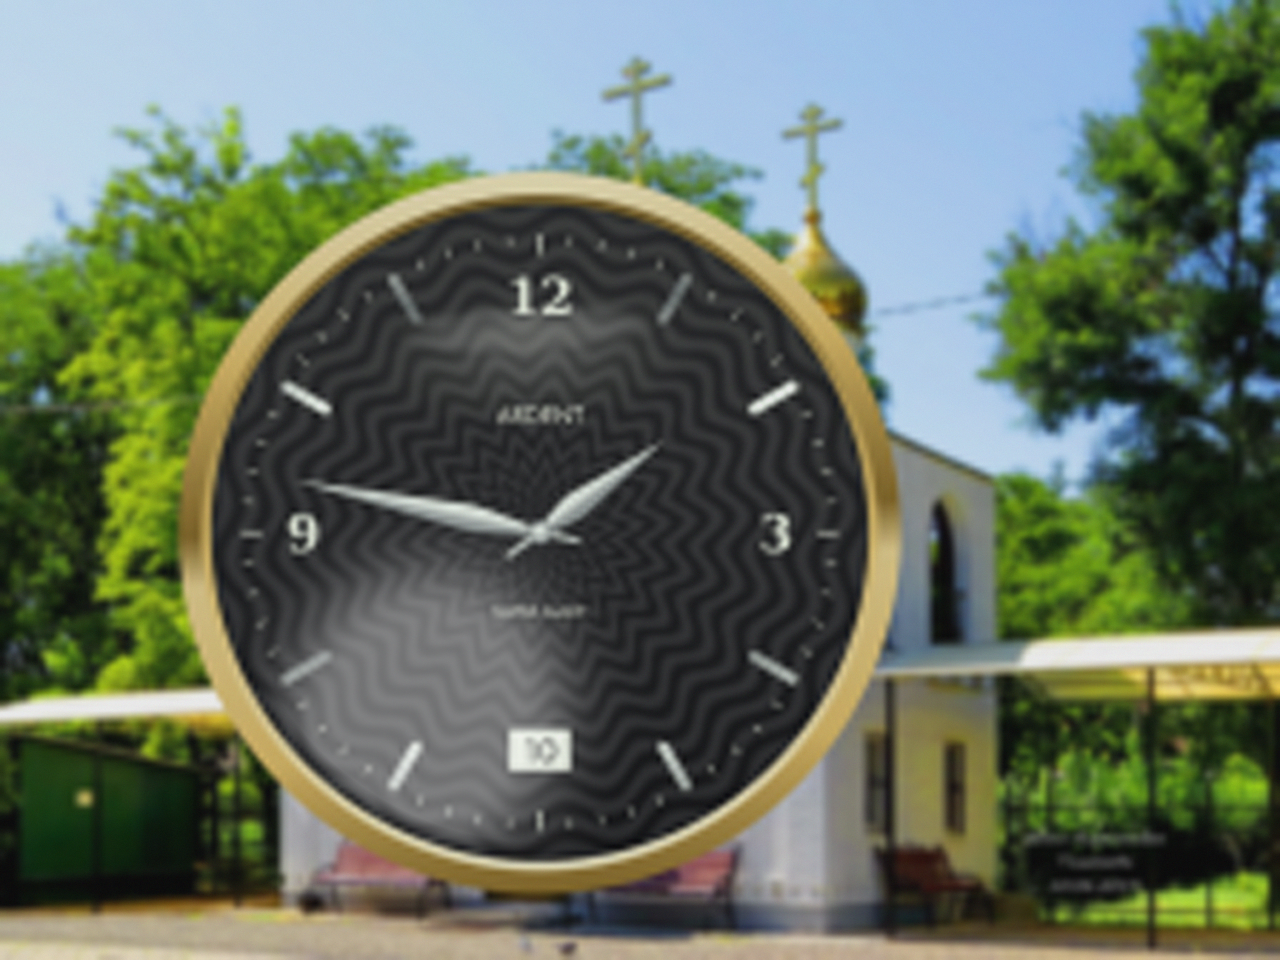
1:47
